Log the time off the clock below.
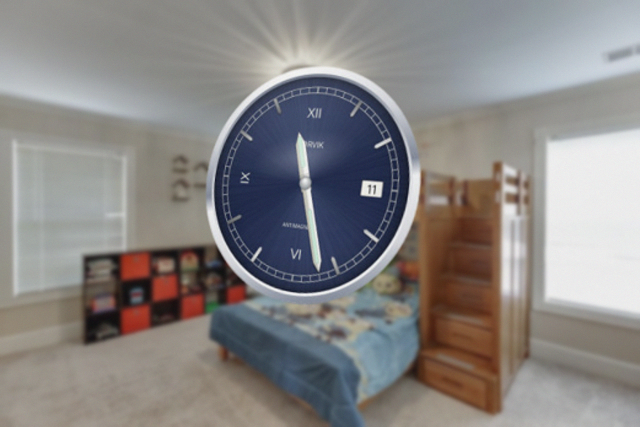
11:27
